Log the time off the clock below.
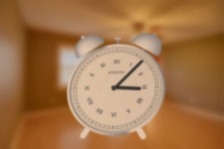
3:07
